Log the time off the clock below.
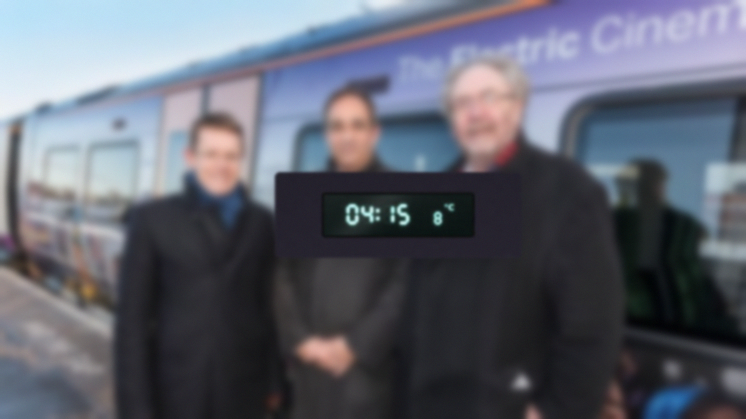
4:15
